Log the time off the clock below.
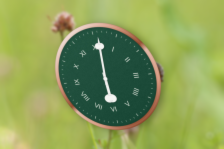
6:01
